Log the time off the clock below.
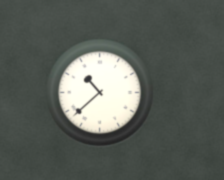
10:38
